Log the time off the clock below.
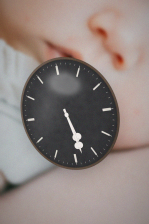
5:28
